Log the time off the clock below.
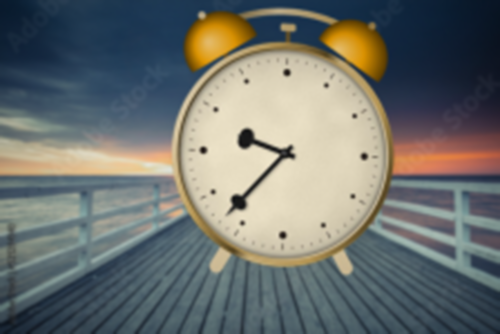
9:37
